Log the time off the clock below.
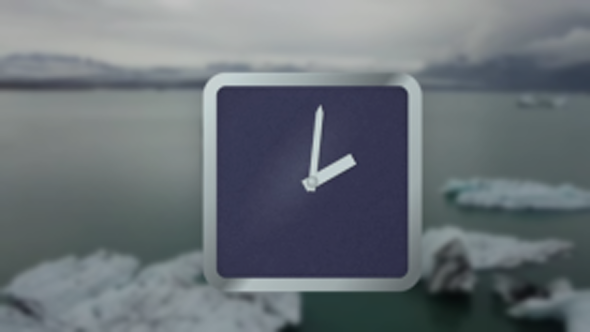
2:01
